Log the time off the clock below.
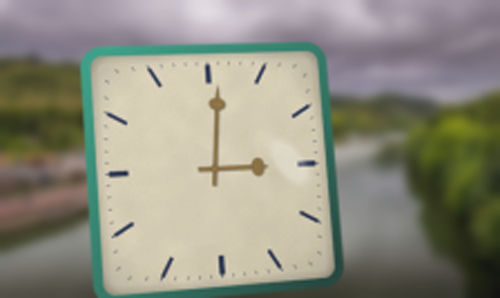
3:01
